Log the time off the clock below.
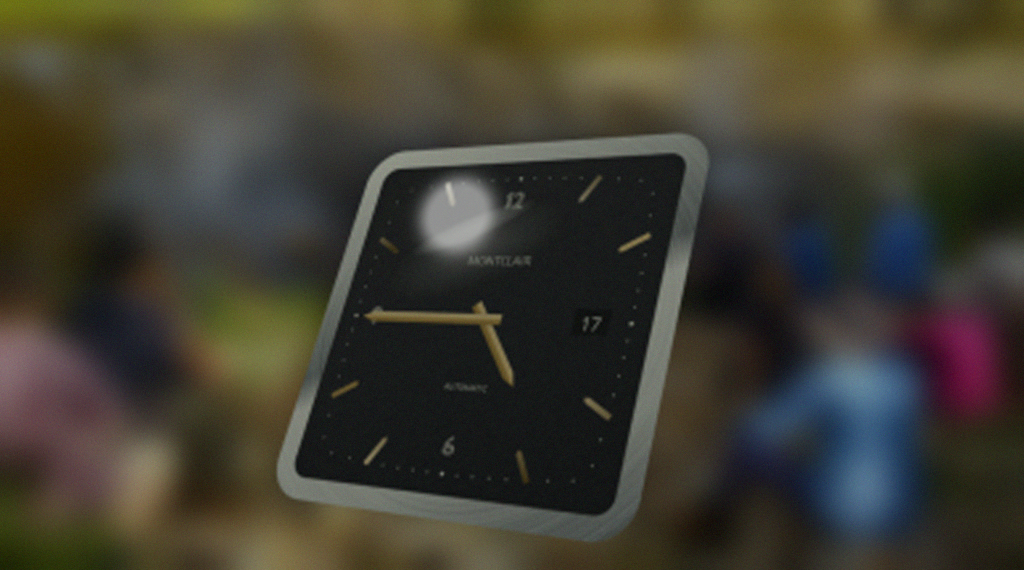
4:45
